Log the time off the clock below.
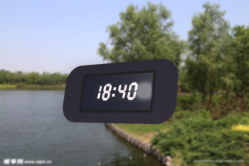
18:40
